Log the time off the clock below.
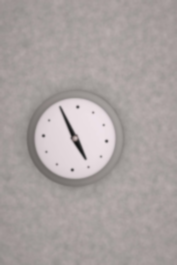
4:55
